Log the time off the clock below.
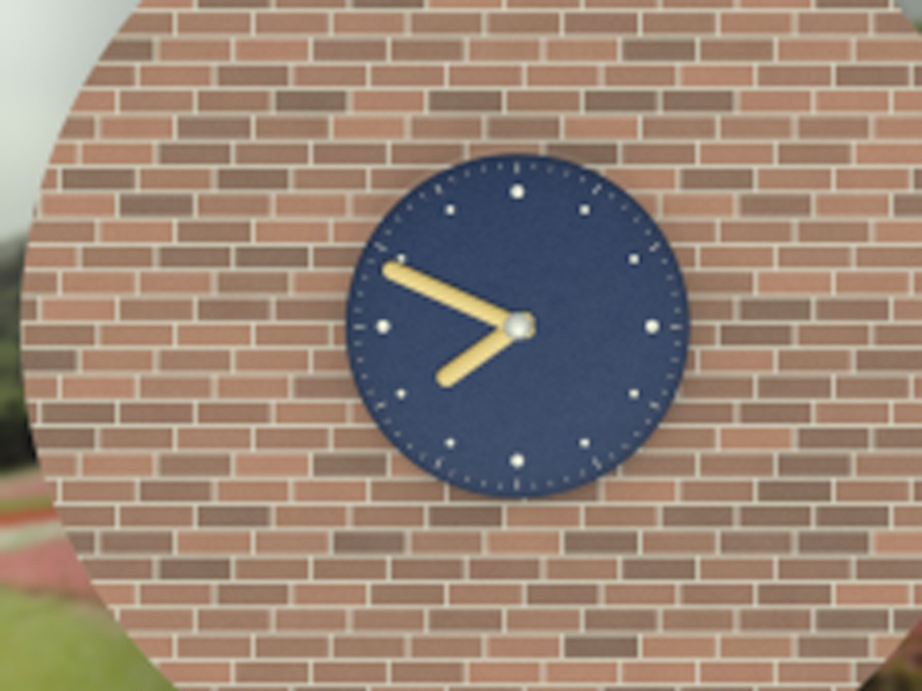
7:49
